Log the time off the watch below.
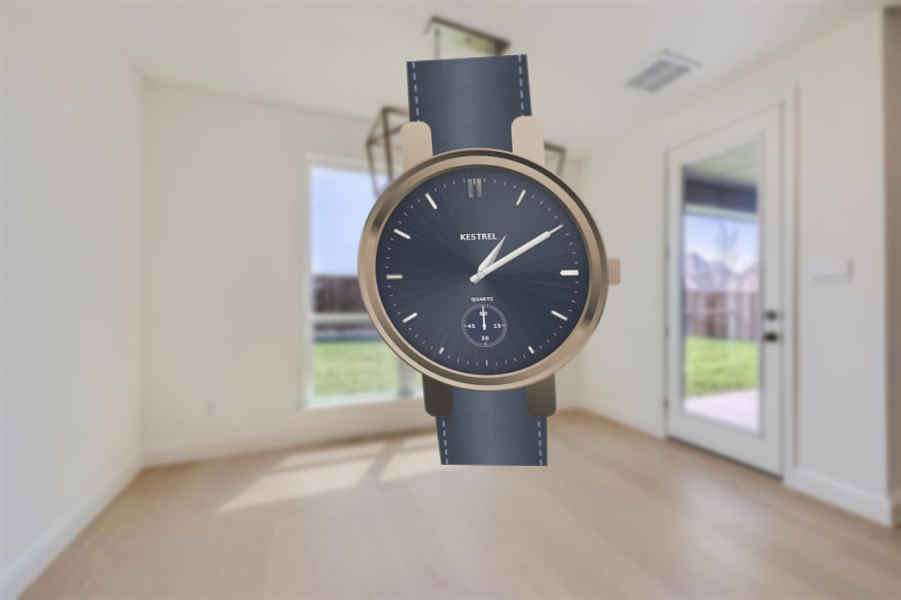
1:10
